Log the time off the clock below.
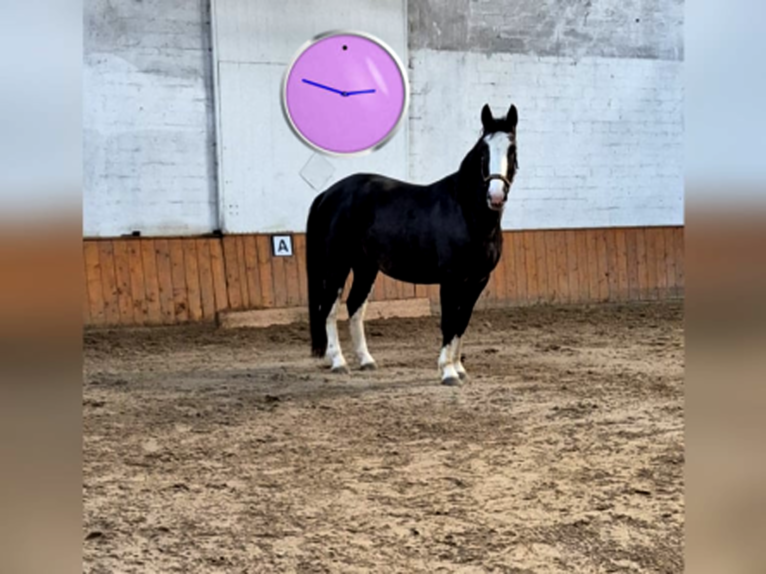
2:48
